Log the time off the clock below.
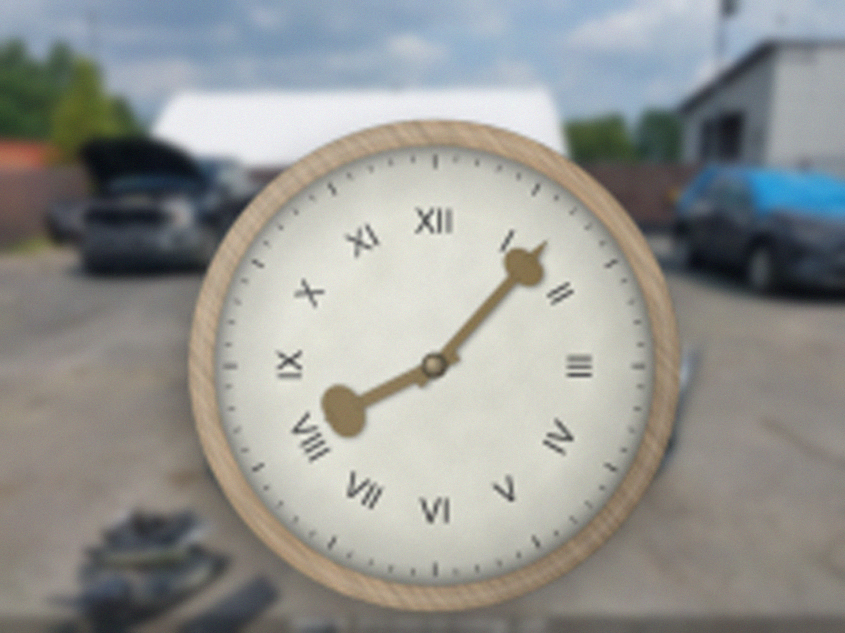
8:07
